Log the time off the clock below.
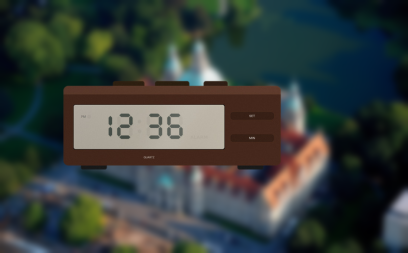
12:36
